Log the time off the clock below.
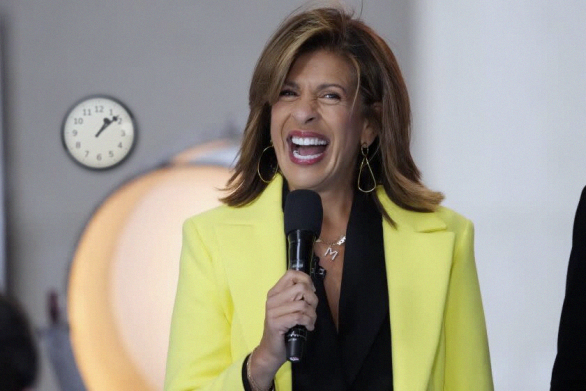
1:08
